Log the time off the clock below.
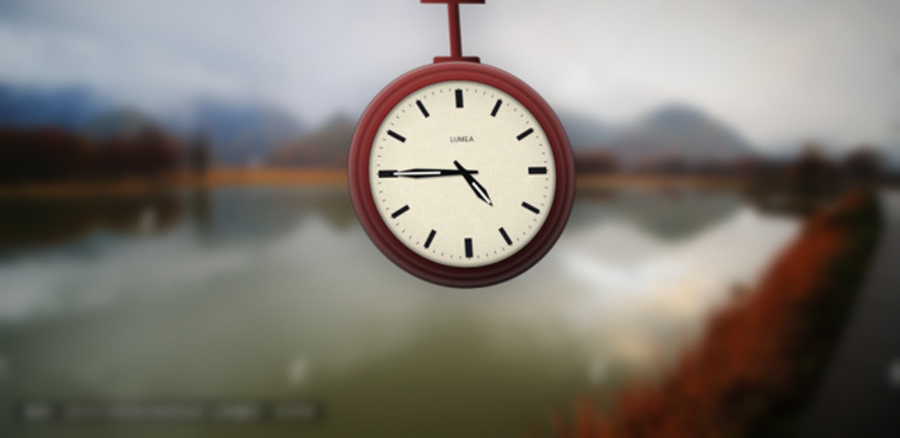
4:45
